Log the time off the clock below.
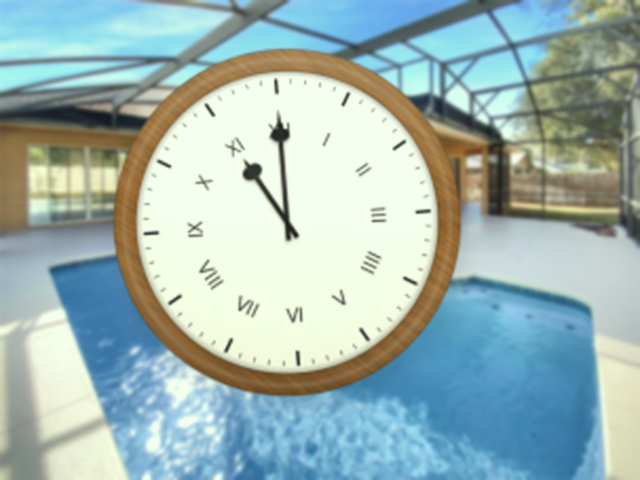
11:00
